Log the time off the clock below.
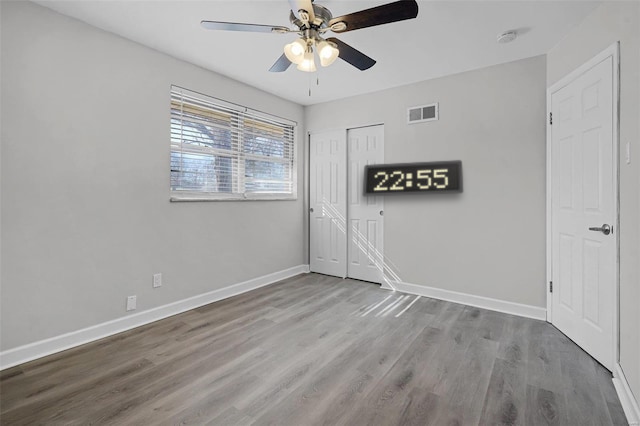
22:55
